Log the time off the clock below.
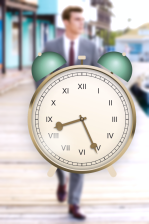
8:26
